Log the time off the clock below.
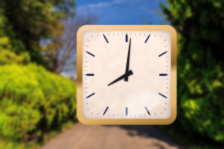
8:01
